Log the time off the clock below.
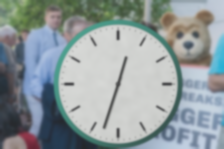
12:33
